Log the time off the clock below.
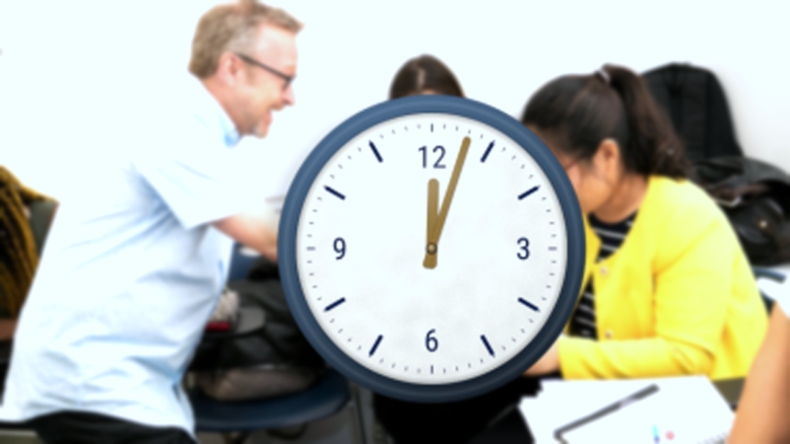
12:03
